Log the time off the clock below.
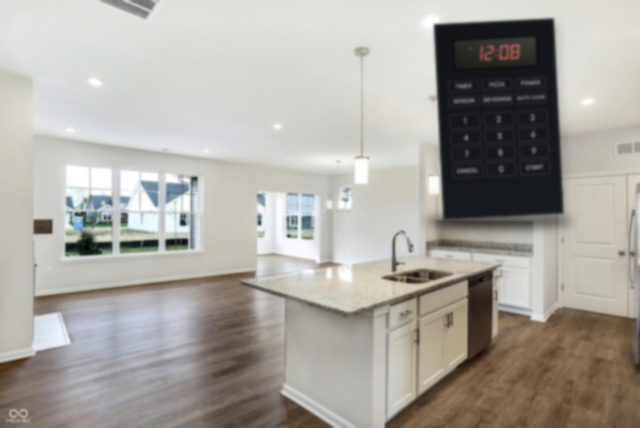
12:08
